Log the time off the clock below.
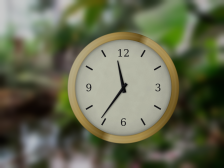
11:36
